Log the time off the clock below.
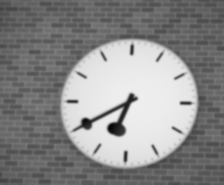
6:40
